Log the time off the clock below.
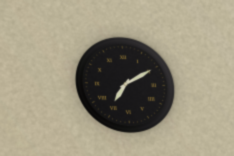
7:10
